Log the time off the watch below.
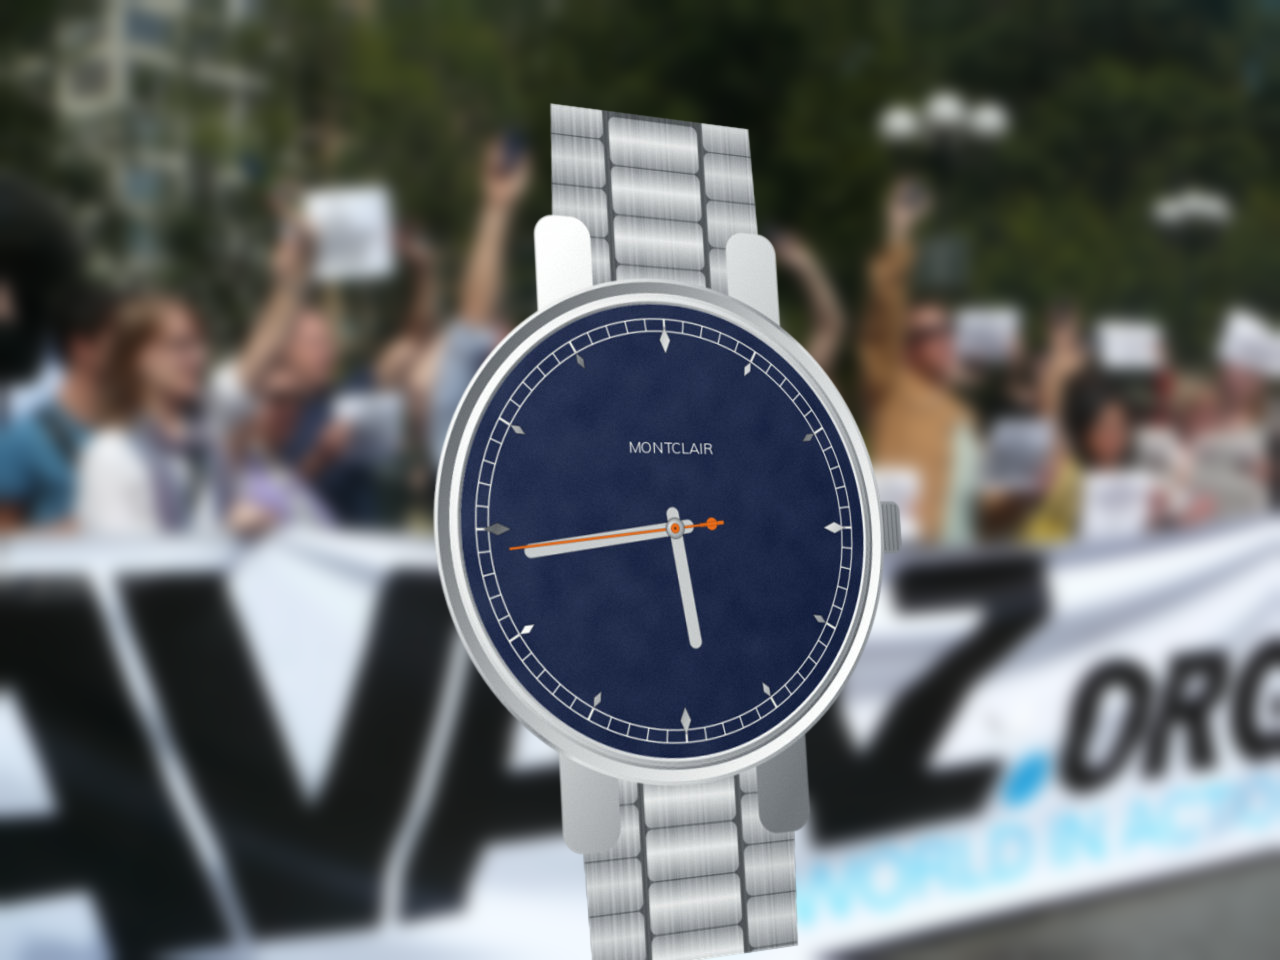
5:43:44
